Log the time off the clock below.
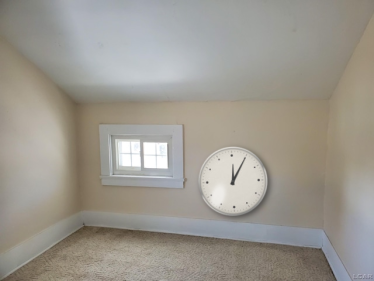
12:05
